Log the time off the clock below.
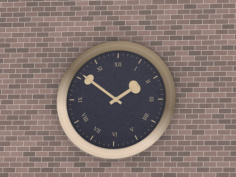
1:51
